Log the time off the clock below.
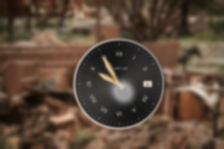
9:55
